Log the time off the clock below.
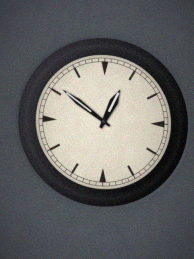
12:51
